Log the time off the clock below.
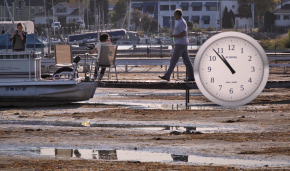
10:53
